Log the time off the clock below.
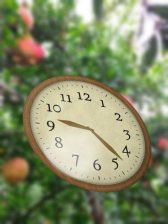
9:23
